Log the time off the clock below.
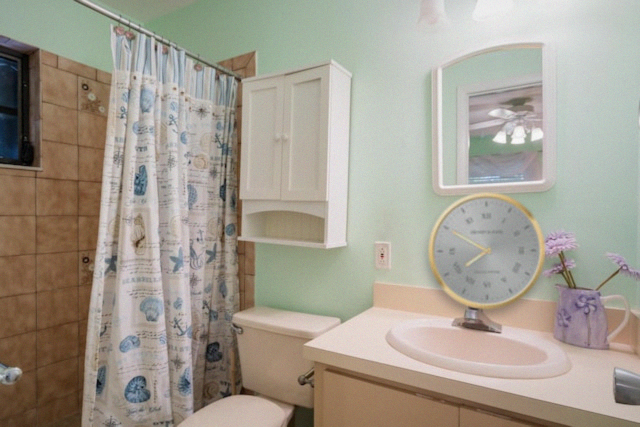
7:50
